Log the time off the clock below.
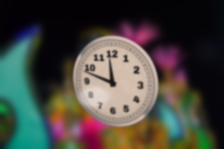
11:48
